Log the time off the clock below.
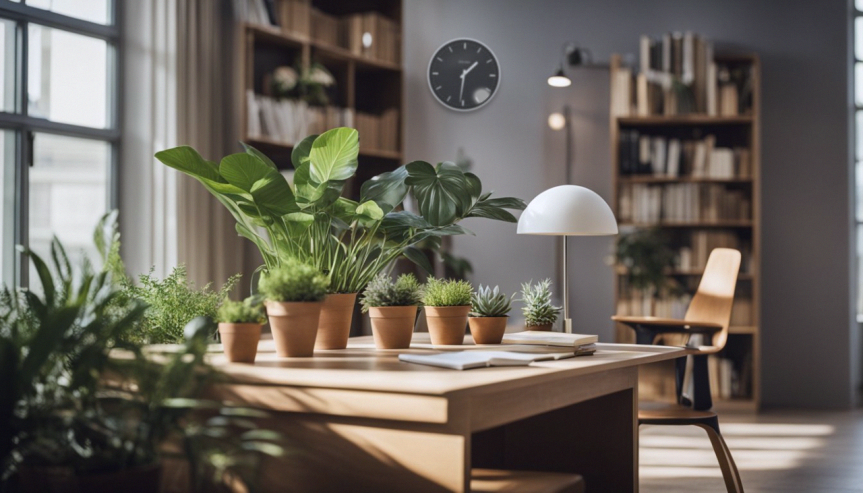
1:31
